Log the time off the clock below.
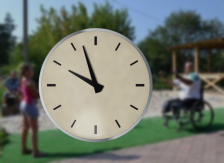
9:57
